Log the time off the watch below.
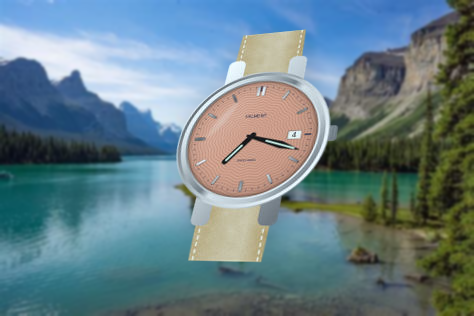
7:18
